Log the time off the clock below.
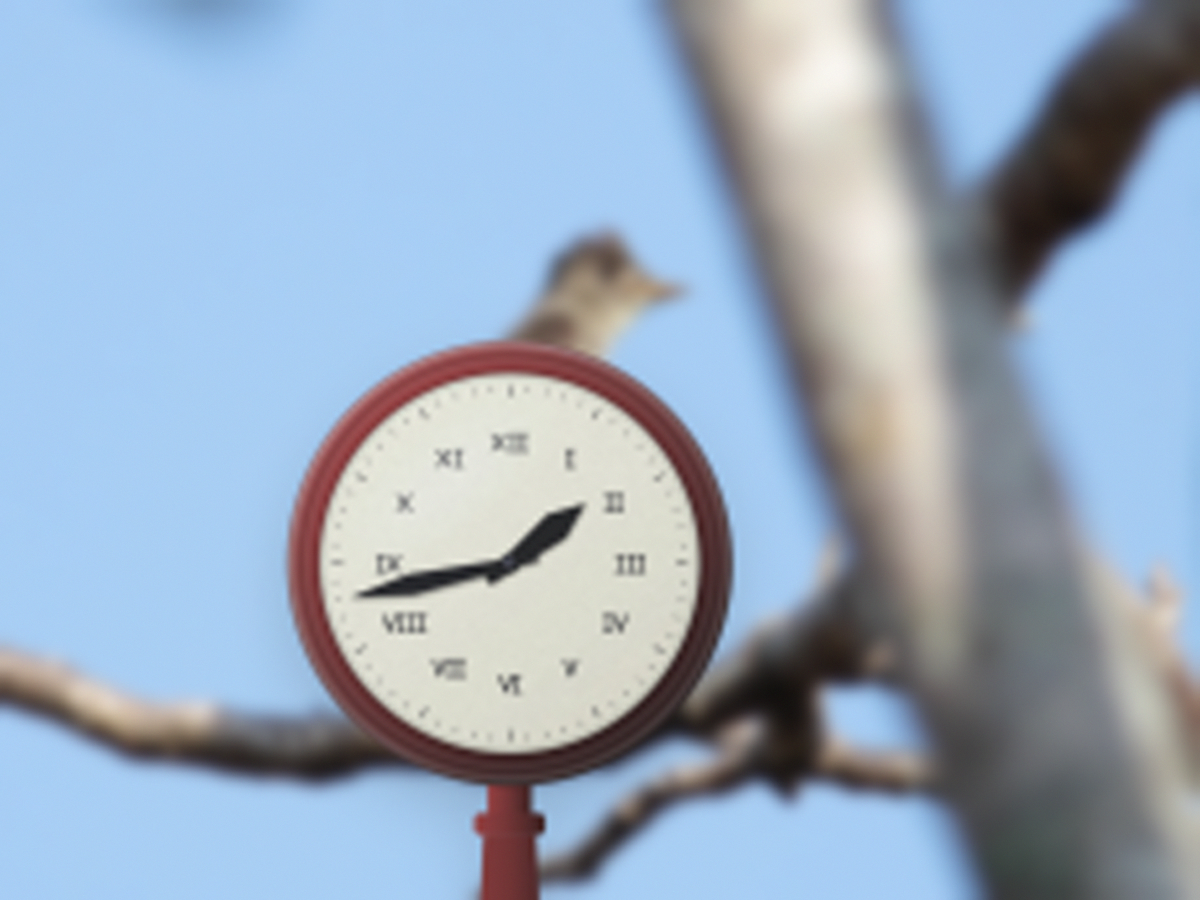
1:43
